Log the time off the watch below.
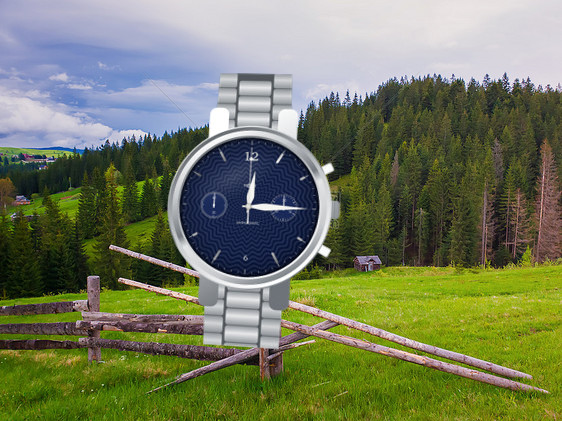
12:15
